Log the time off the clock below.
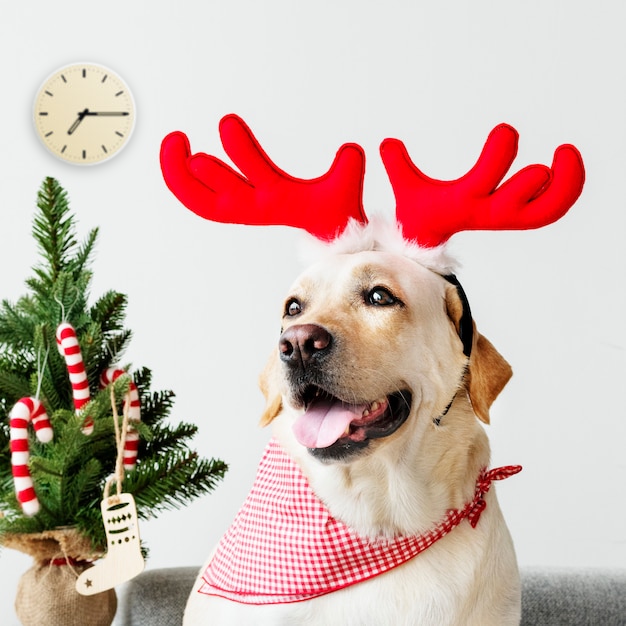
7:15
